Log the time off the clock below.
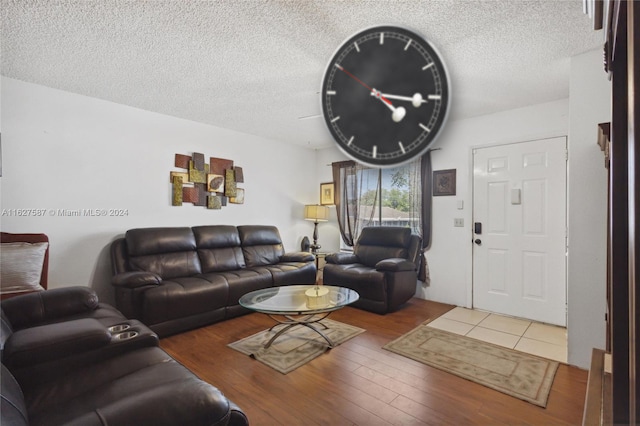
4:15:50
